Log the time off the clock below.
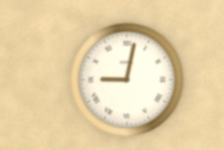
9:02
